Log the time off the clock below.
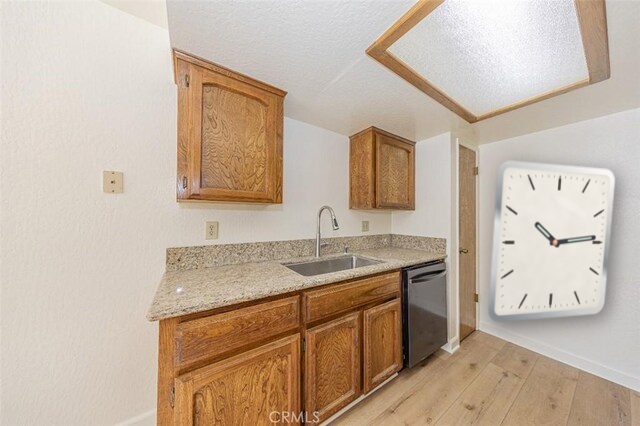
10:14
